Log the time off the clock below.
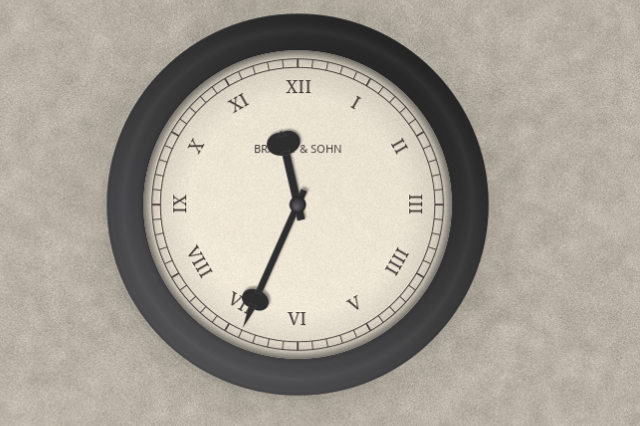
11:34
